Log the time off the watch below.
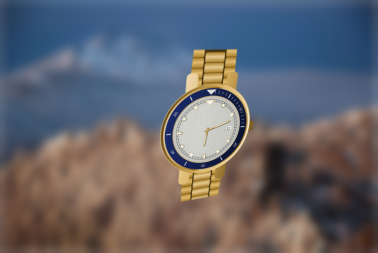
6:12
